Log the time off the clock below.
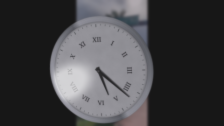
5:22
